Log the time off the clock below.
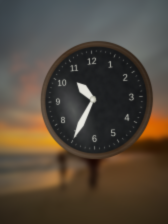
10:35
